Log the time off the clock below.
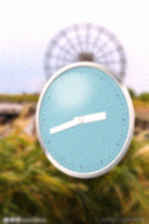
2:42
